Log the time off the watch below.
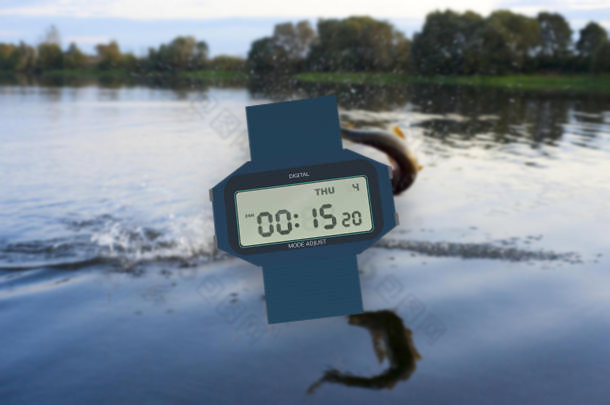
0:15:20
